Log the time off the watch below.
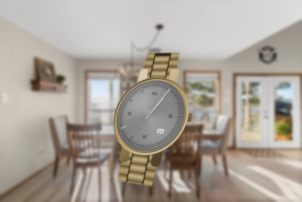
1:05
